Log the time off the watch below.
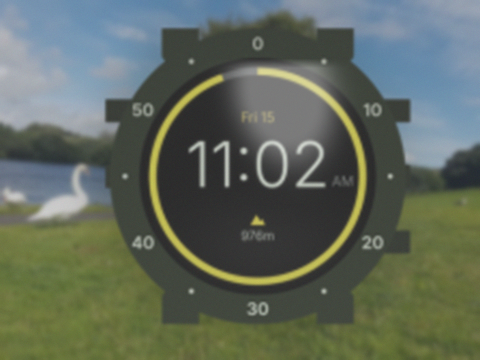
11:02
